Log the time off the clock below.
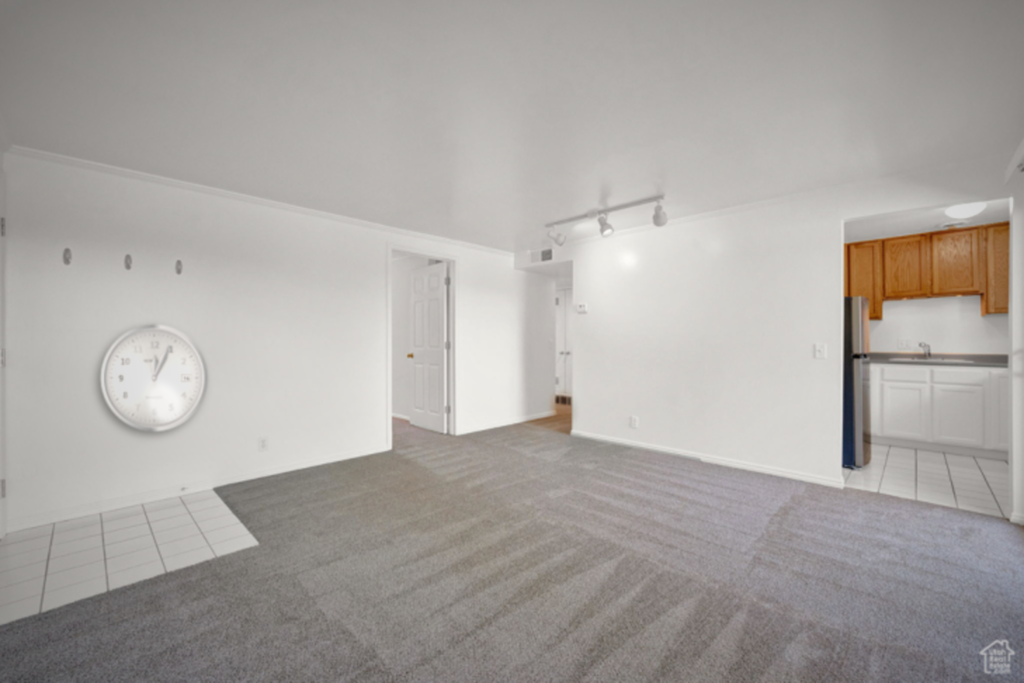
12:04
